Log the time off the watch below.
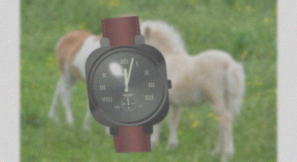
12:03
